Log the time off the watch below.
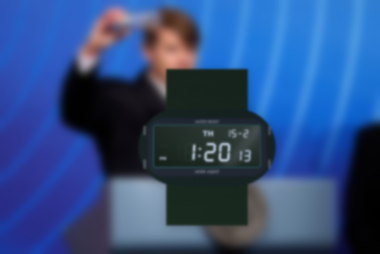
1:20:13
